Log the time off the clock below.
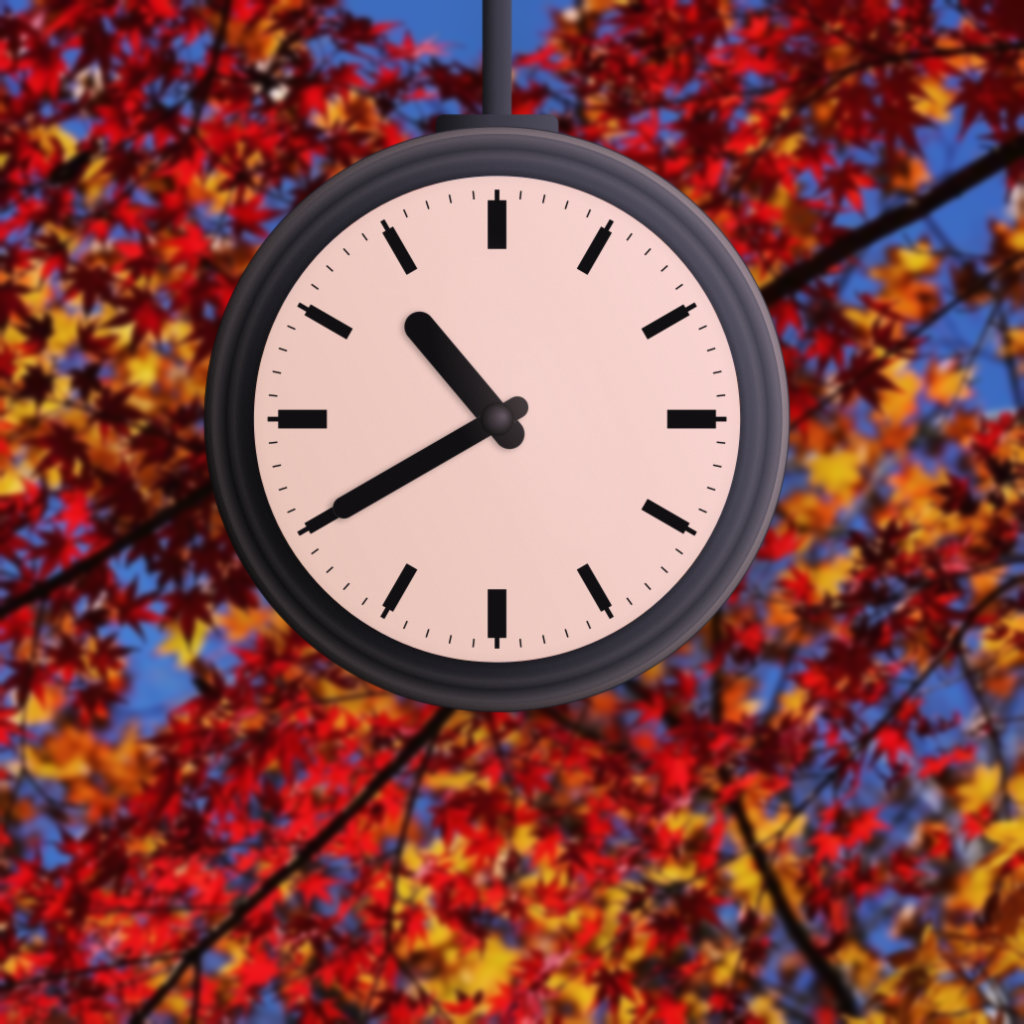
10:40
